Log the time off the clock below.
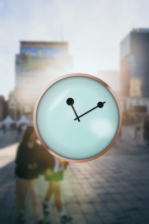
11:10
